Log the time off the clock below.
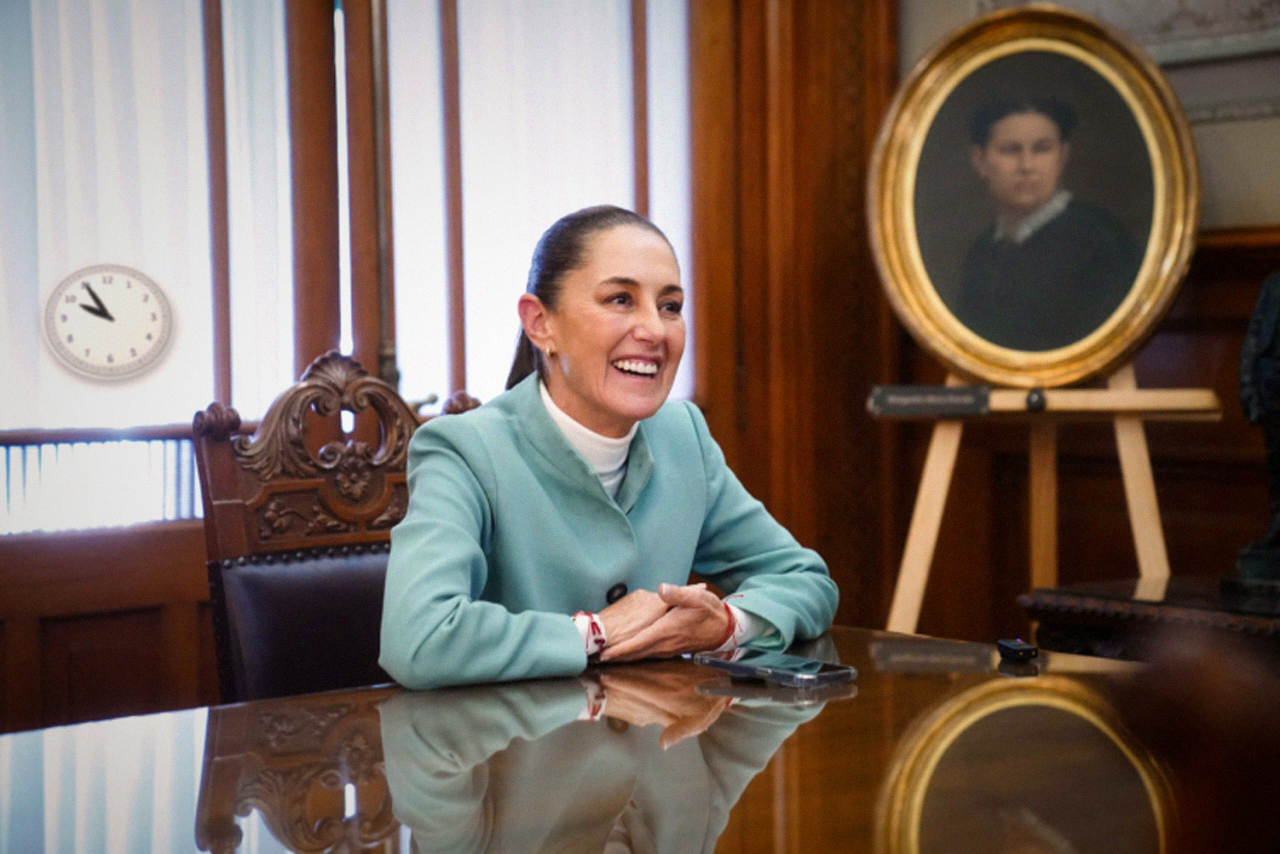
9:55
